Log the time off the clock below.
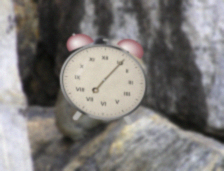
7:06
